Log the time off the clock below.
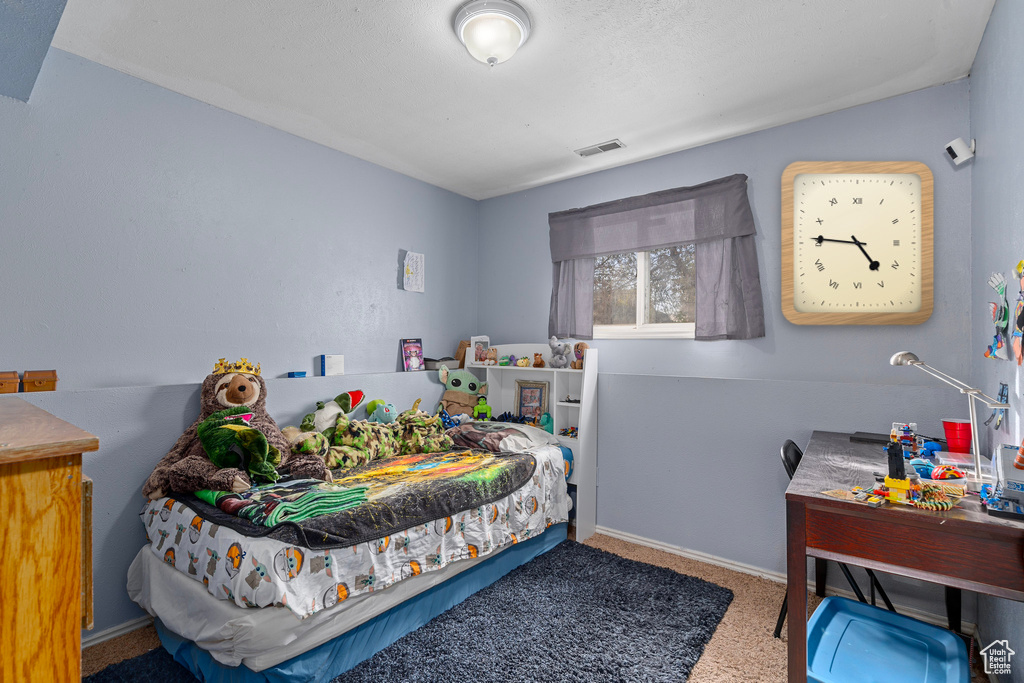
4:46
